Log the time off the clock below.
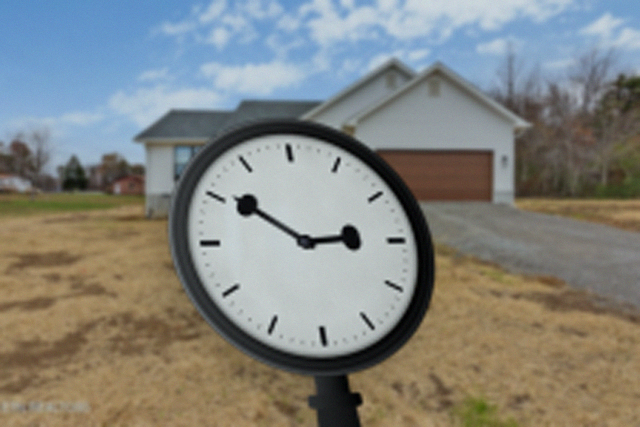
2:51
